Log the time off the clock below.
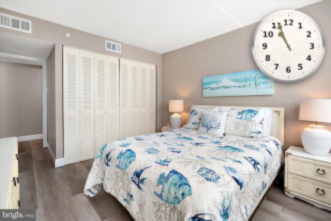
10:56
